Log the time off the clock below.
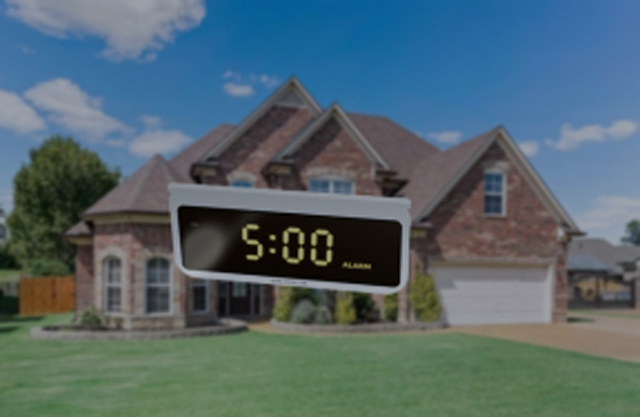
5:00
